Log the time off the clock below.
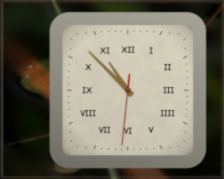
10:52:31
